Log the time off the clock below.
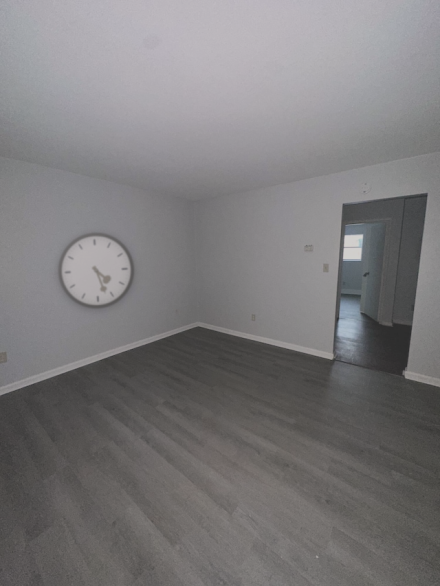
4:27
